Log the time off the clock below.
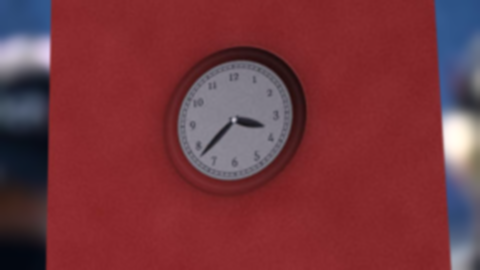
3:38
